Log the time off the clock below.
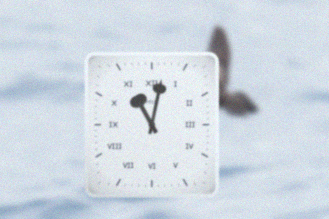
11:02
